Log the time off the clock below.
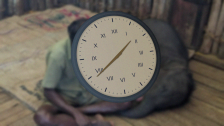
1:39
